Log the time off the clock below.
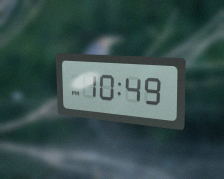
10:49
